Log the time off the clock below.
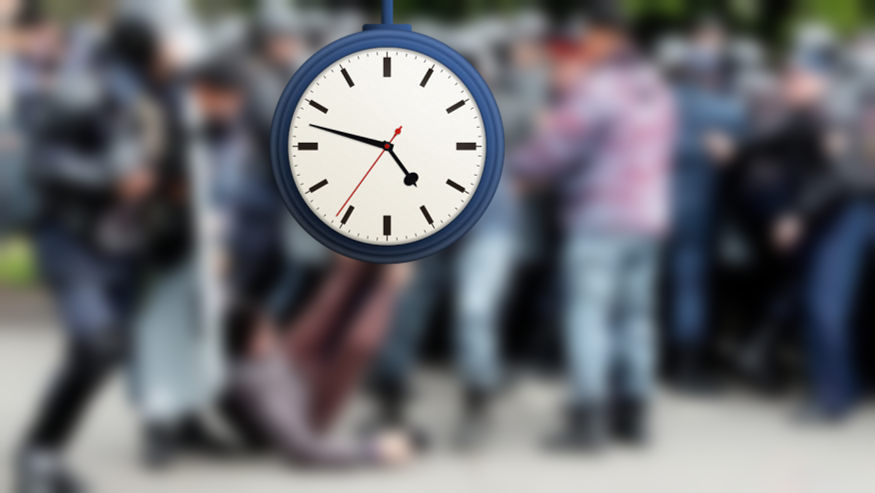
4:47:36
